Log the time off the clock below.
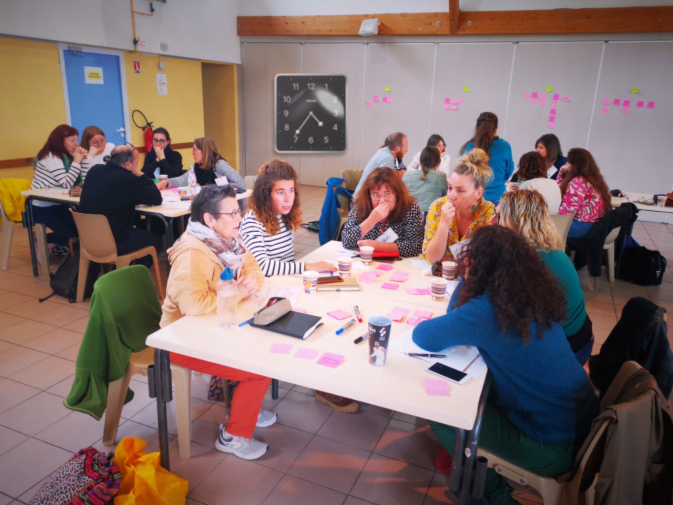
4:36
